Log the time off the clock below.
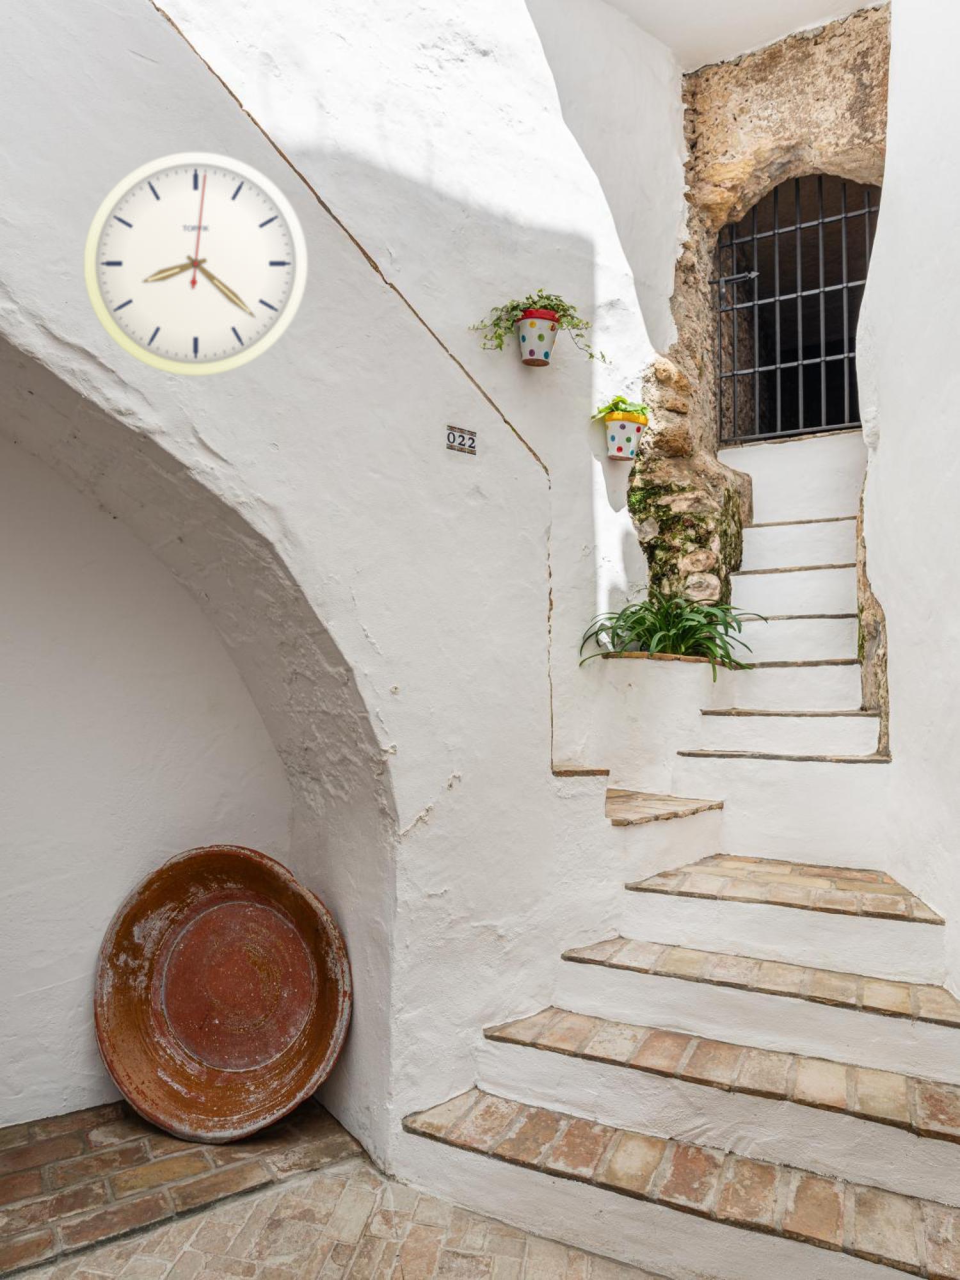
8:22:01
